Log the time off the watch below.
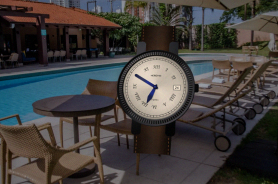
6:50
